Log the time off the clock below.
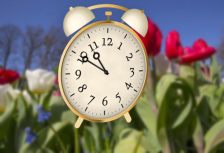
10:50
